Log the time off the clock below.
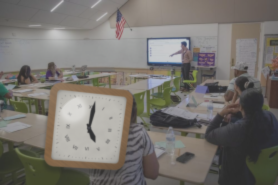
5:01
